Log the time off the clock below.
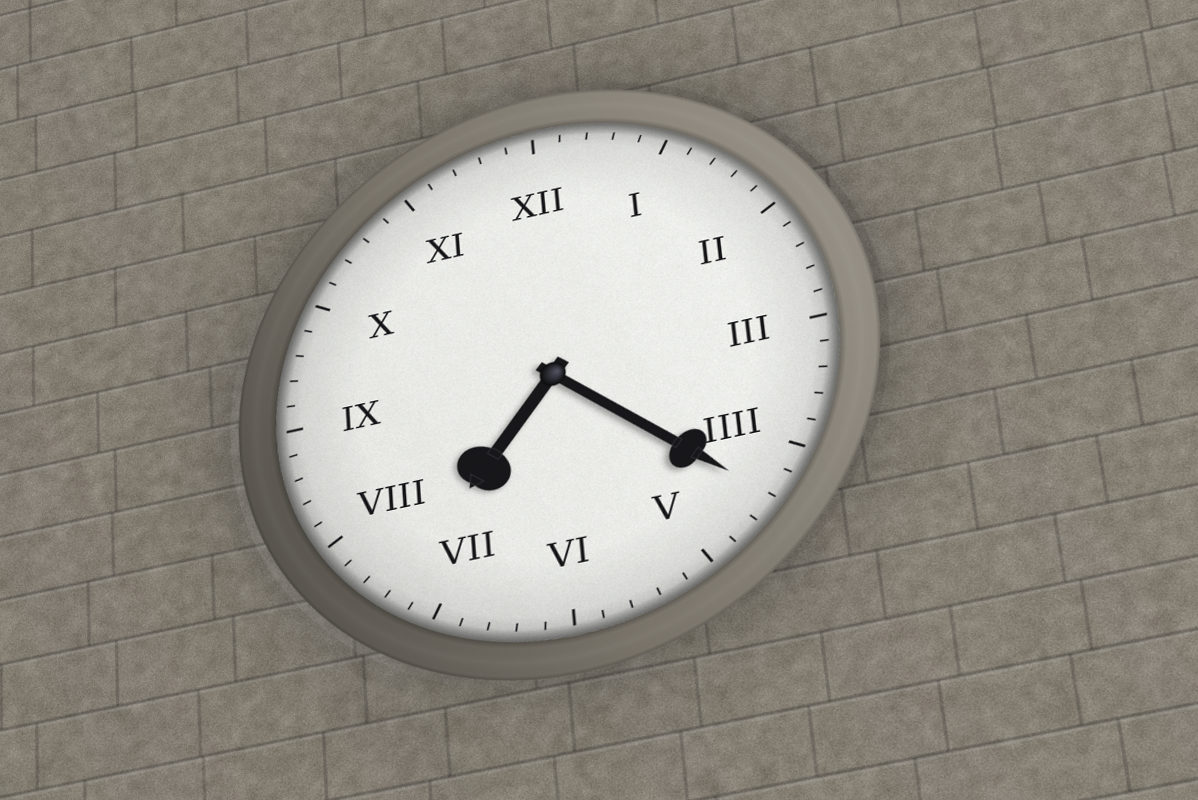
7:22
